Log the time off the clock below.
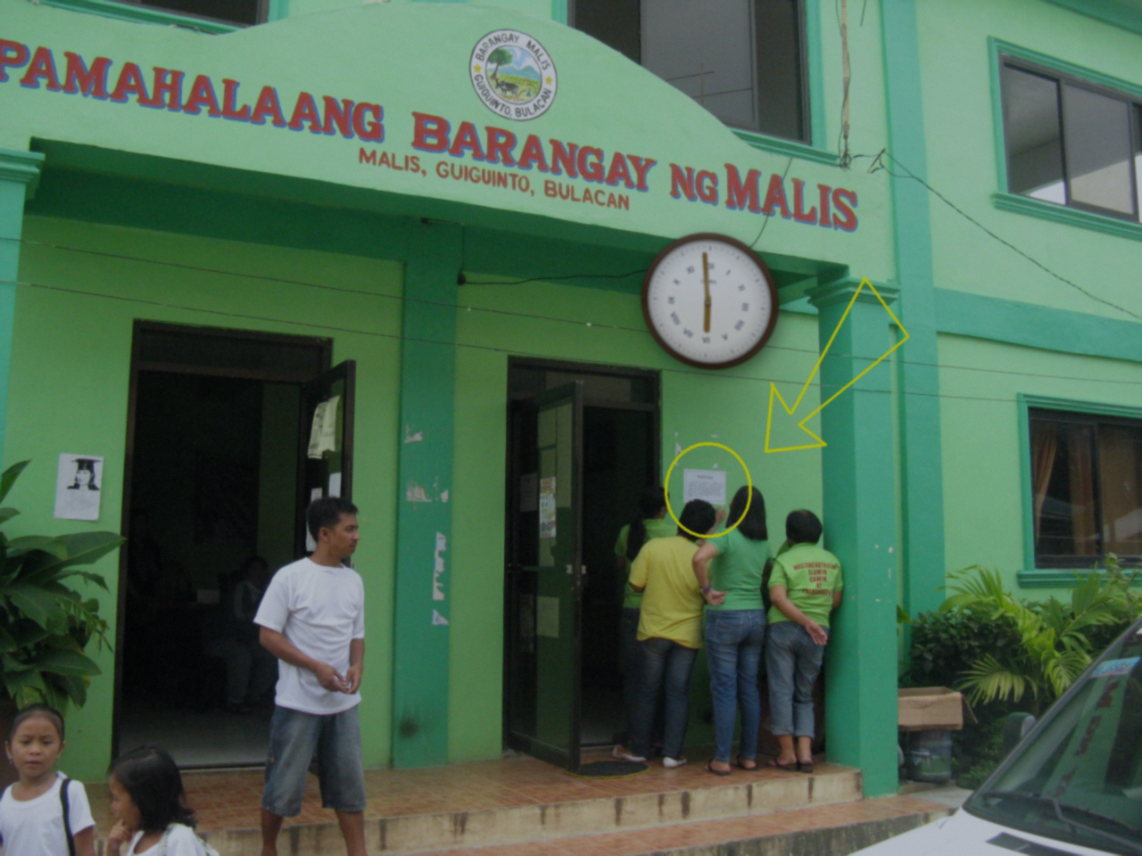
5:59
